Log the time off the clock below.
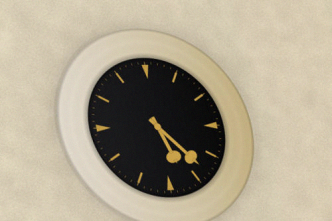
5:23
